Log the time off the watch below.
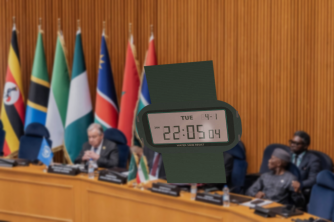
22:05:04
